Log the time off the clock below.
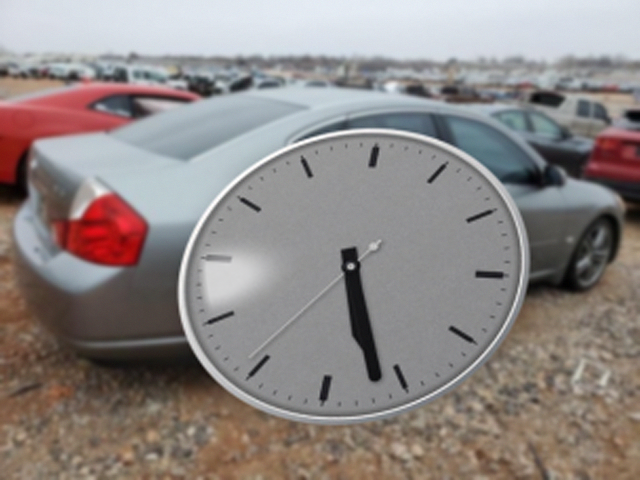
5:26:36
